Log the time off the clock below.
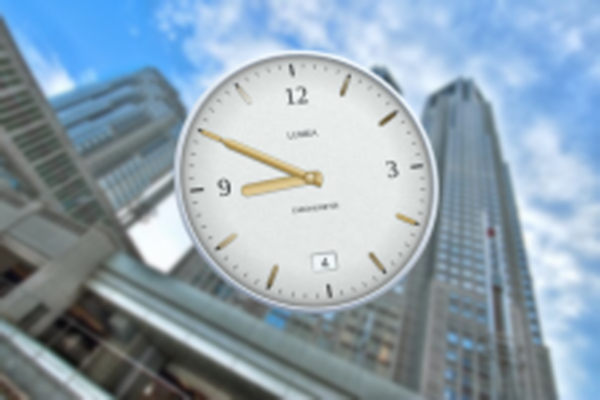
8:50
